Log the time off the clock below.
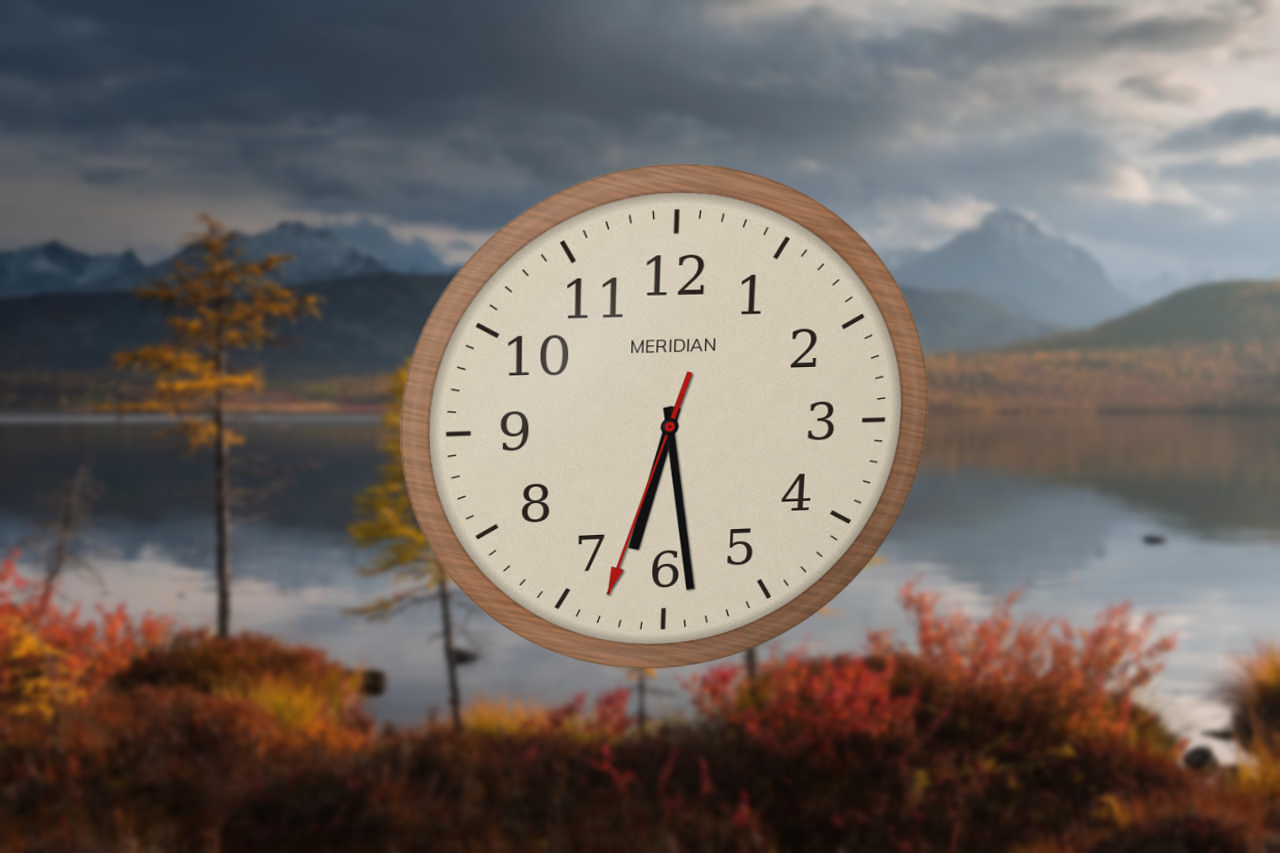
6:28:33
